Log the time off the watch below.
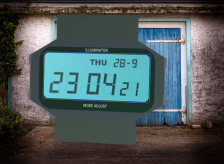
23:04:21
